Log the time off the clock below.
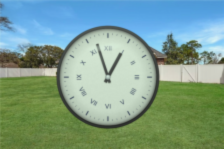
12:57
